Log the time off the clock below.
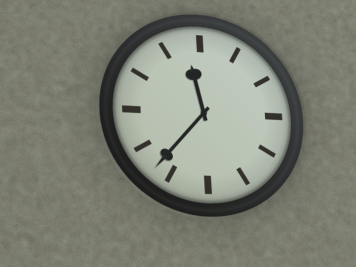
11:37
